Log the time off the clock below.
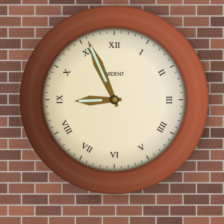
8:56
